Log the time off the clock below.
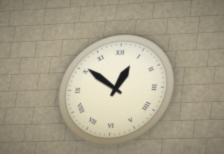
12:51
